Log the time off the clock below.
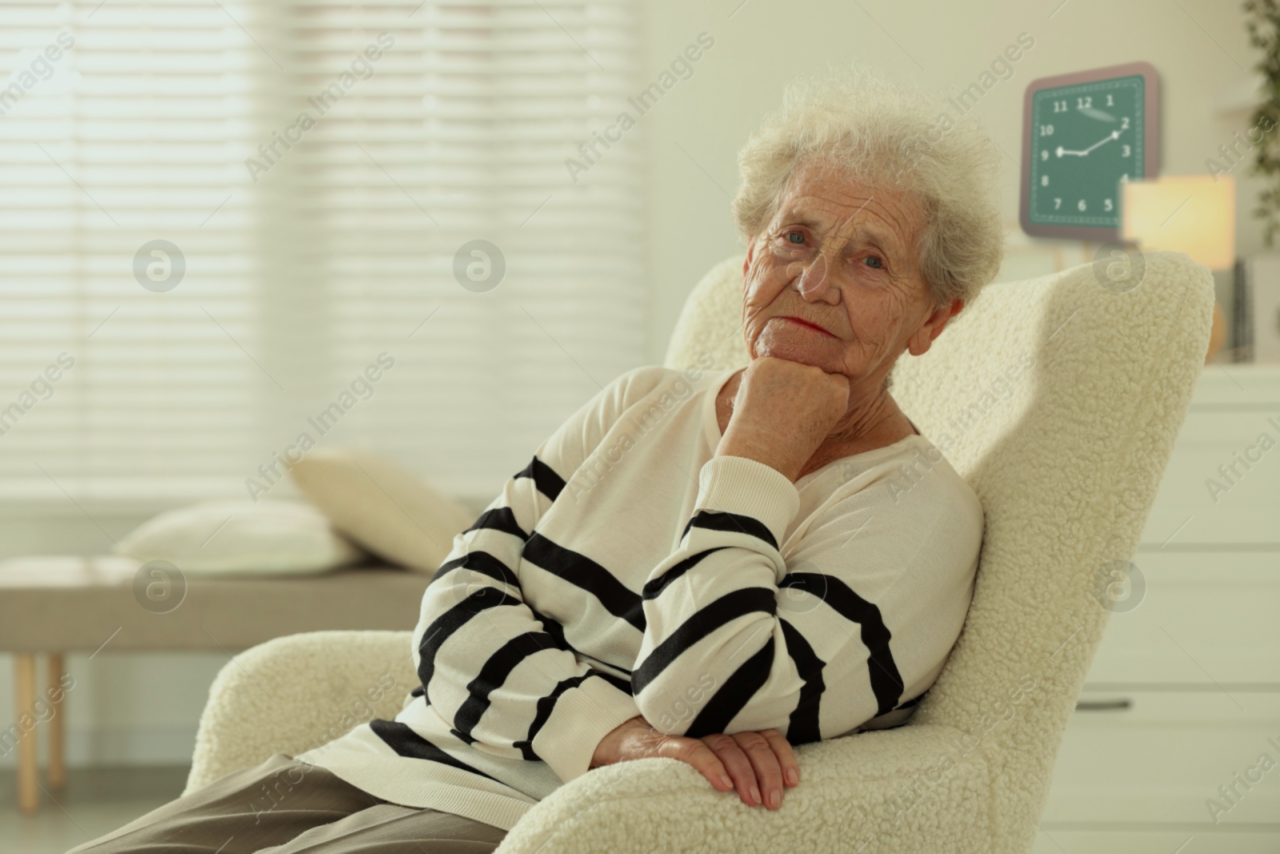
9:11
